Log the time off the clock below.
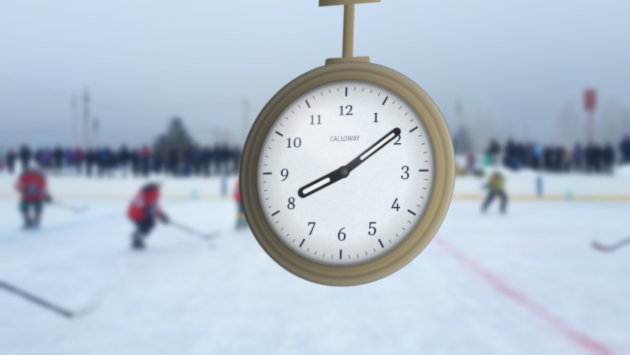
8:09
